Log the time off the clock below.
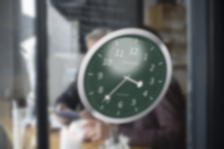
3:36
